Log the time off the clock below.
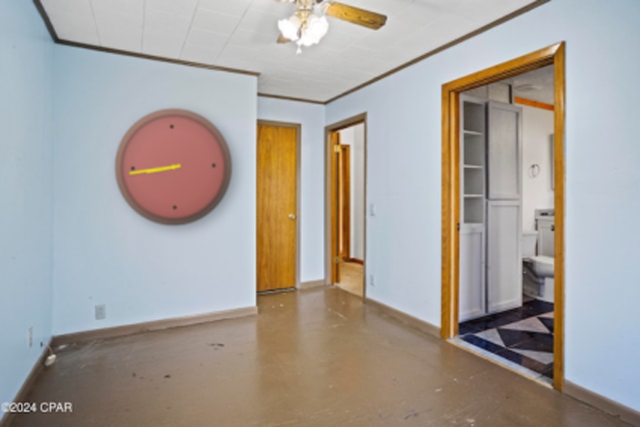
8:44
